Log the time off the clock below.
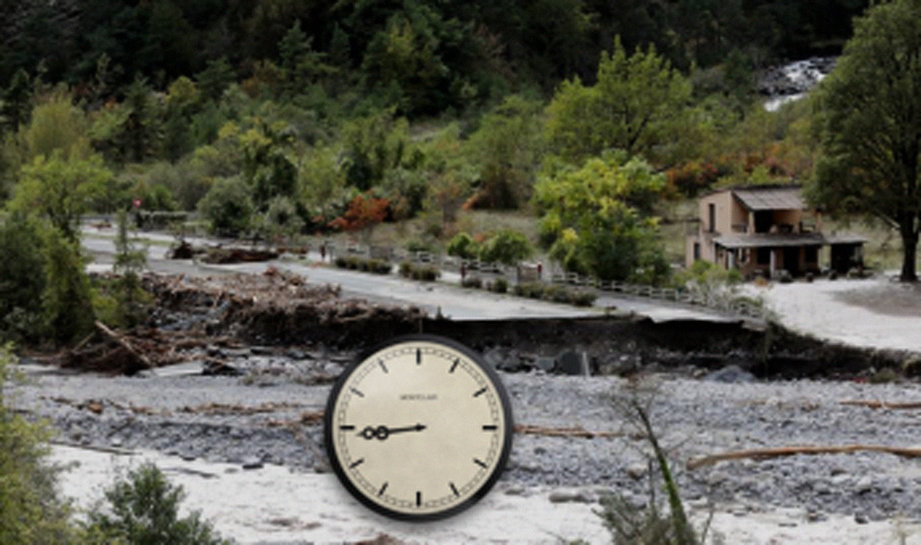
8:44
